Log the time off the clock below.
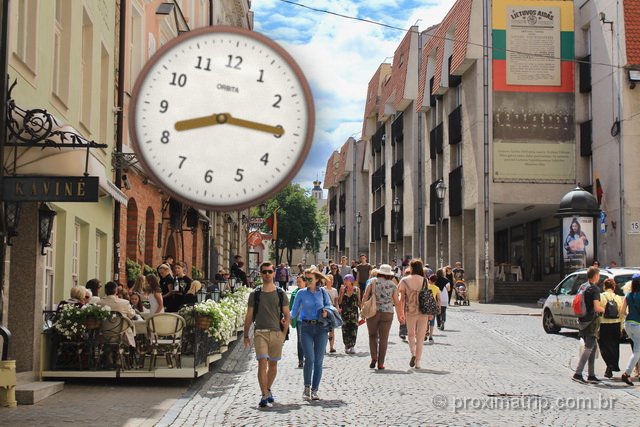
8:15
